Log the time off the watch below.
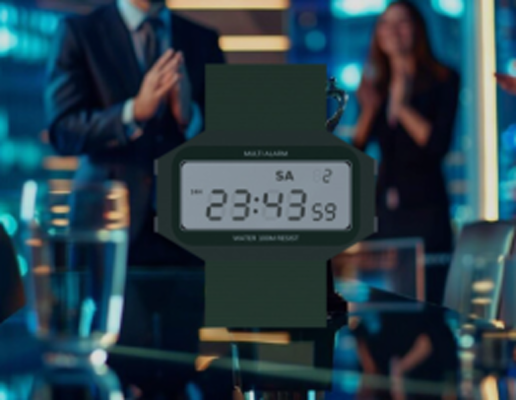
23:43:59
